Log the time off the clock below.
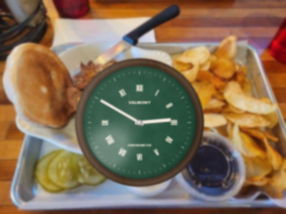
2:50
